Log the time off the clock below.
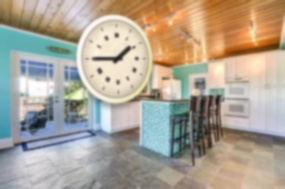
1:45
